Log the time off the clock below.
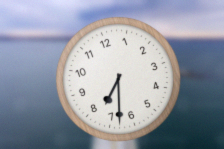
7:33
